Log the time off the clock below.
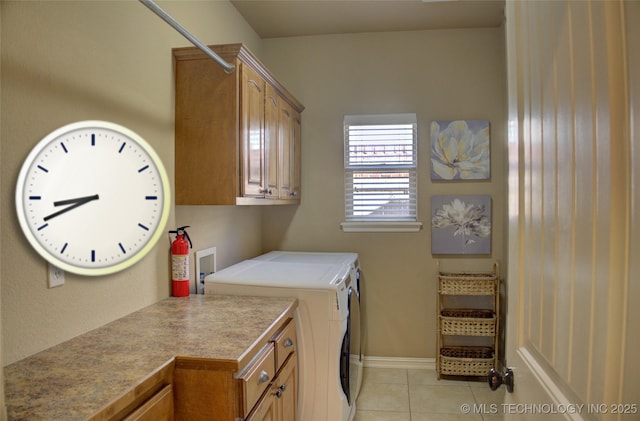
8:41
